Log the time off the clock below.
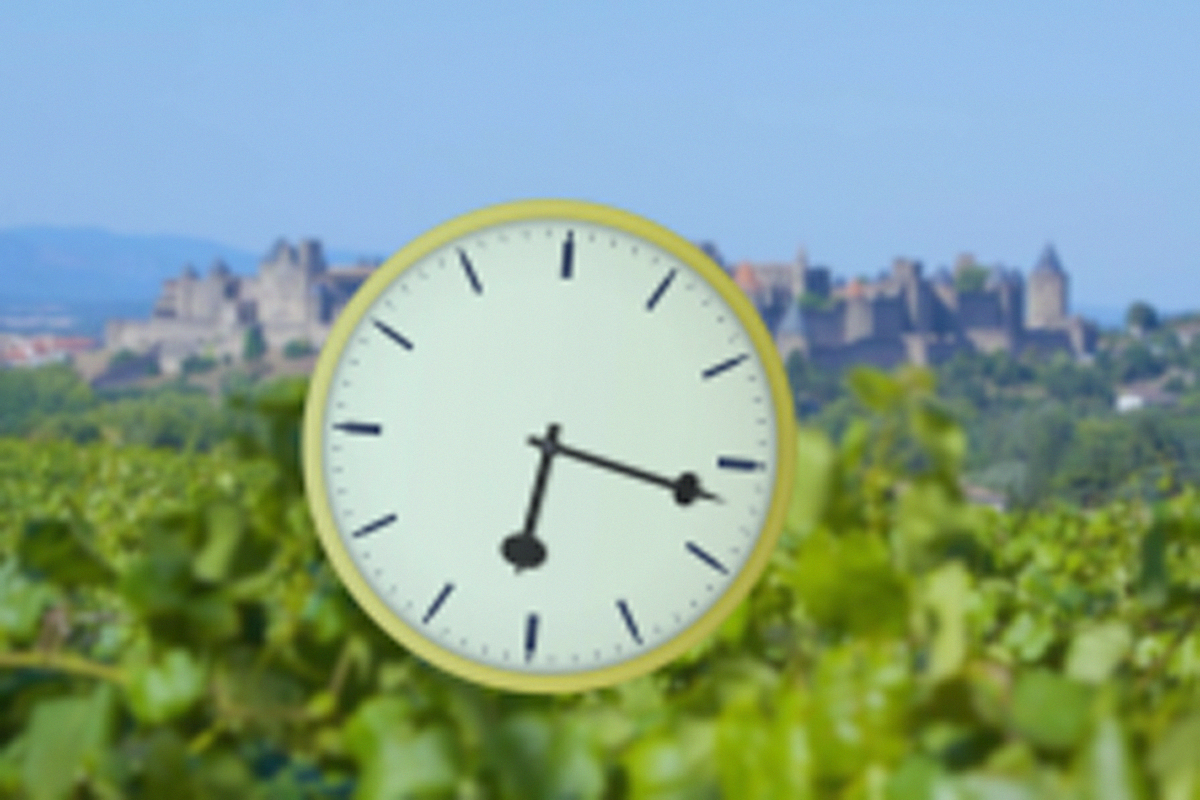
6:17
